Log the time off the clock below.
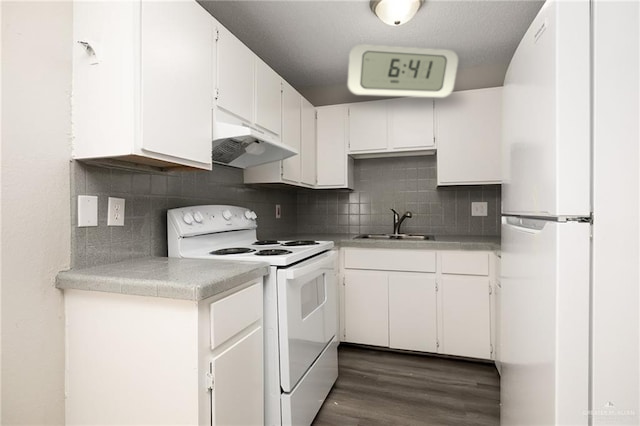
6:41
